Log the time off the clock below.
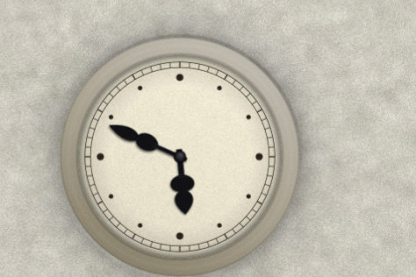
5:49
